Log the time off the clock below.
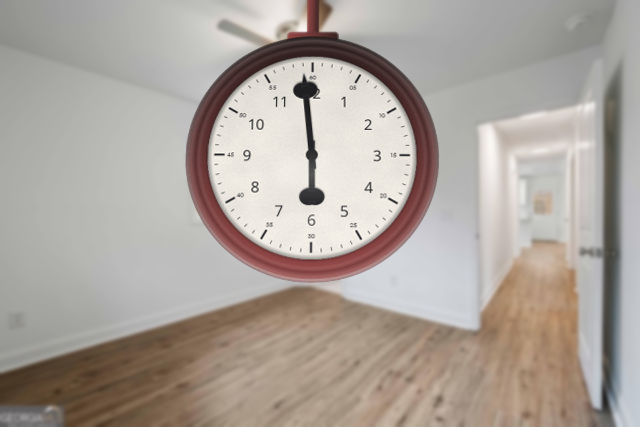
5:59
